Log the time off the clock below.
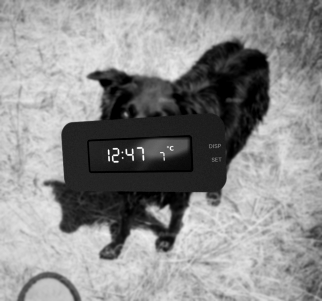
12:47
